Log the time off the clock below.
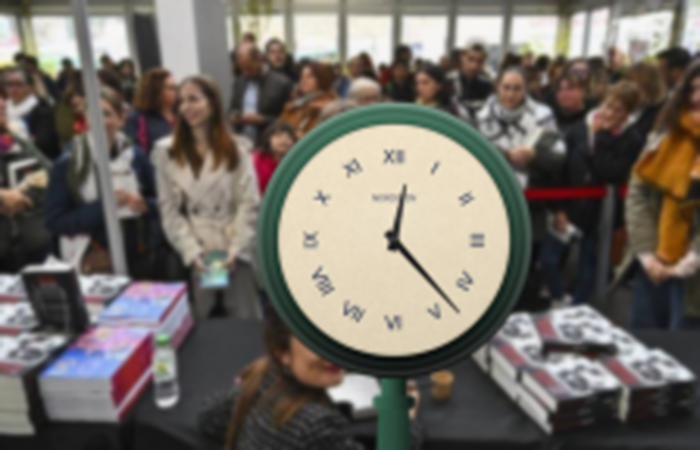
12:23
